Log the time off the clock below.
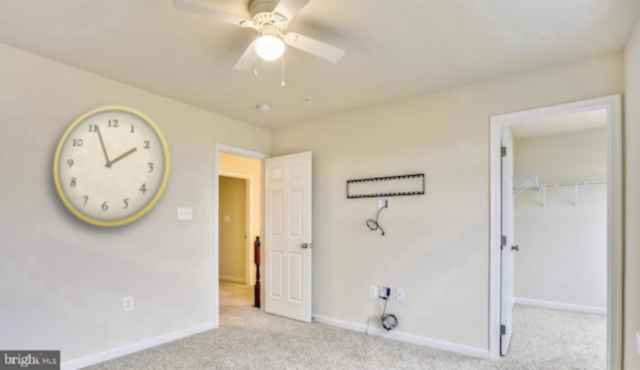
1:56
